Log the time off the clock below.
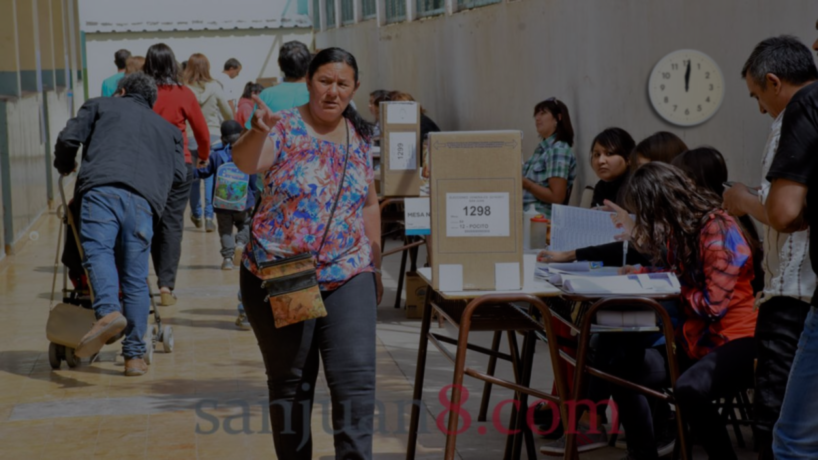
12:01
